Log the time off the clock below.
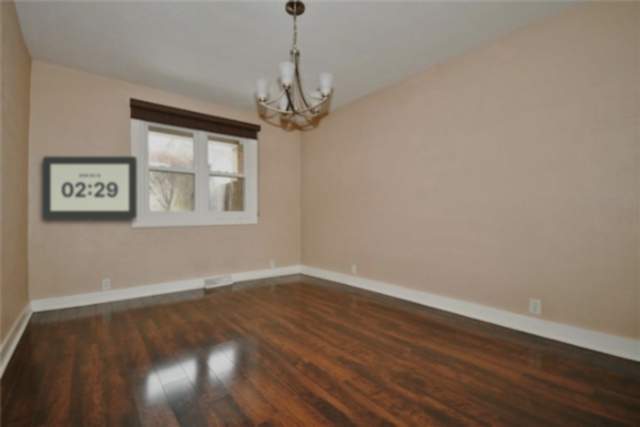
2:29
